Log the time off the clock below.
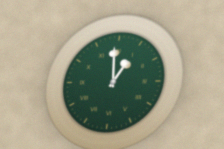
12:59
